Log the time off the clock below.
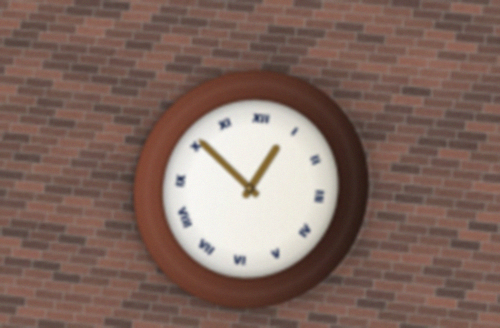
12:51
